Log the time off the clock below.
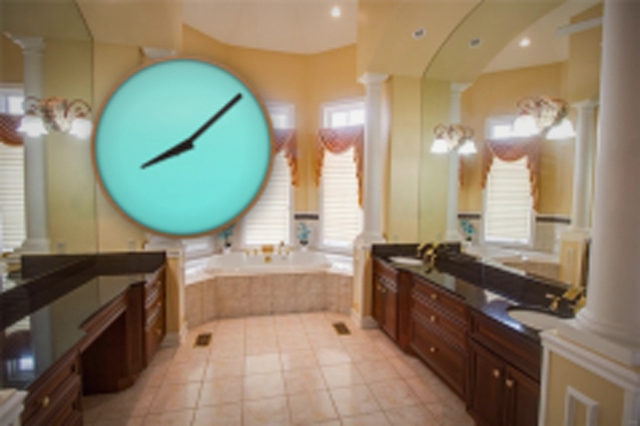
8:08
